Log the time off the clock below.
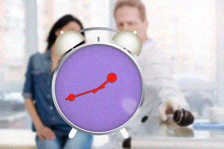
1:42
